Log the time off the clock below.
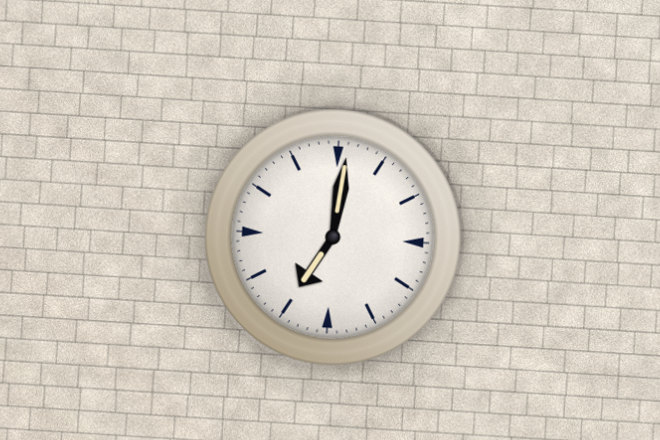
7:01
